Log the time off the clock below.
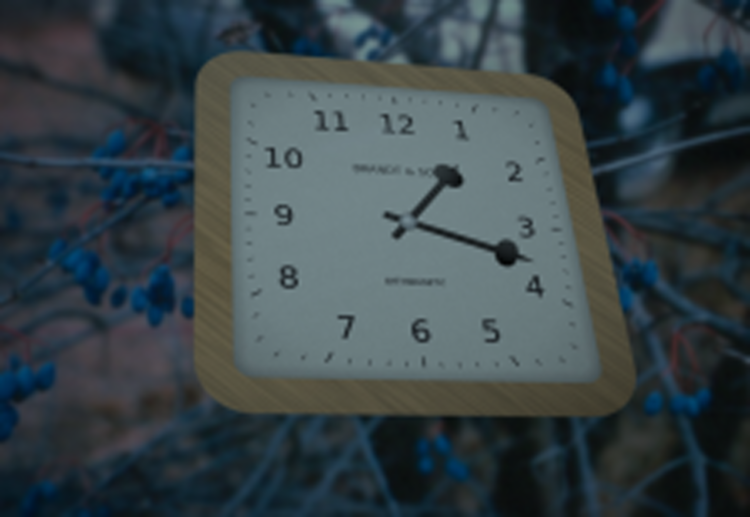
1:18
